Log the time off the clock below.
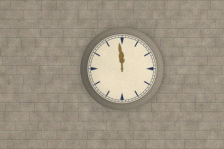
11:59
